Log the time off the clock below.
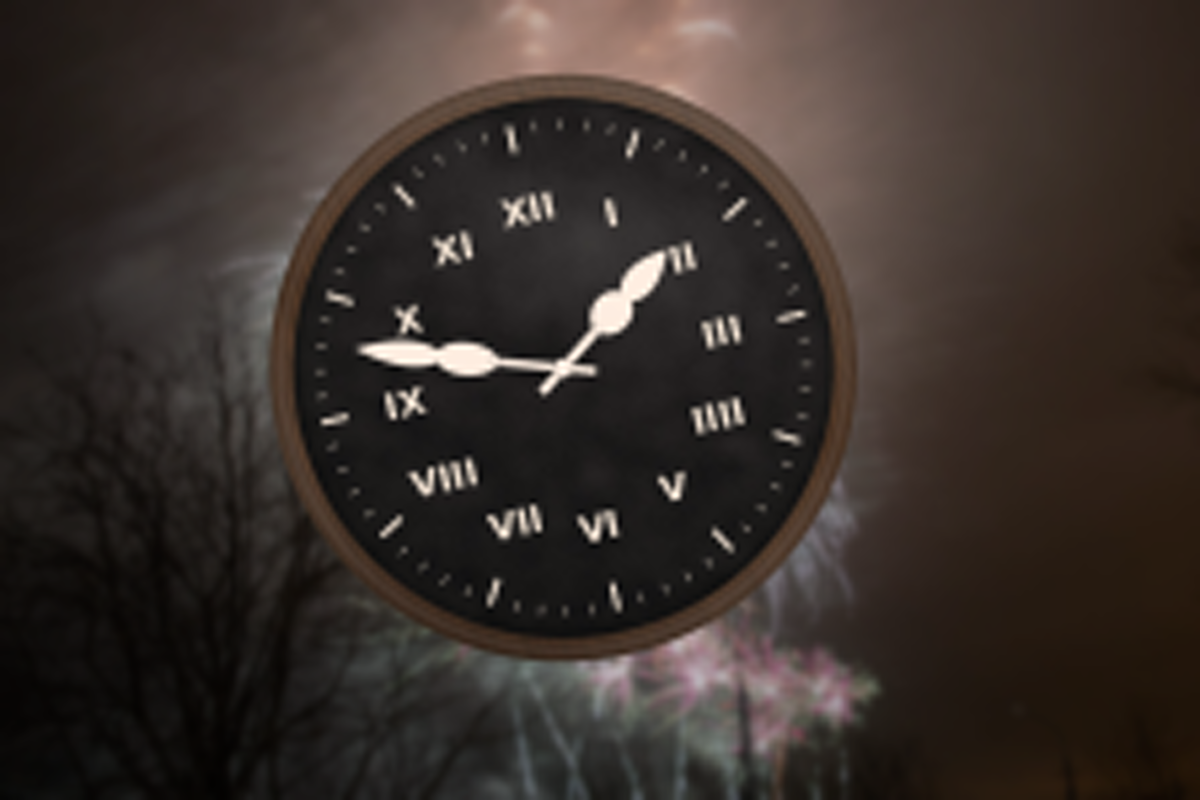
1:48
